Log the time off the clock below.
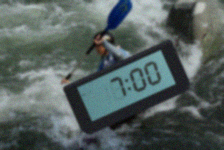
7:00
